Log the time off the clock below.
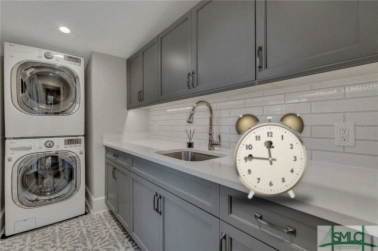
11:46
